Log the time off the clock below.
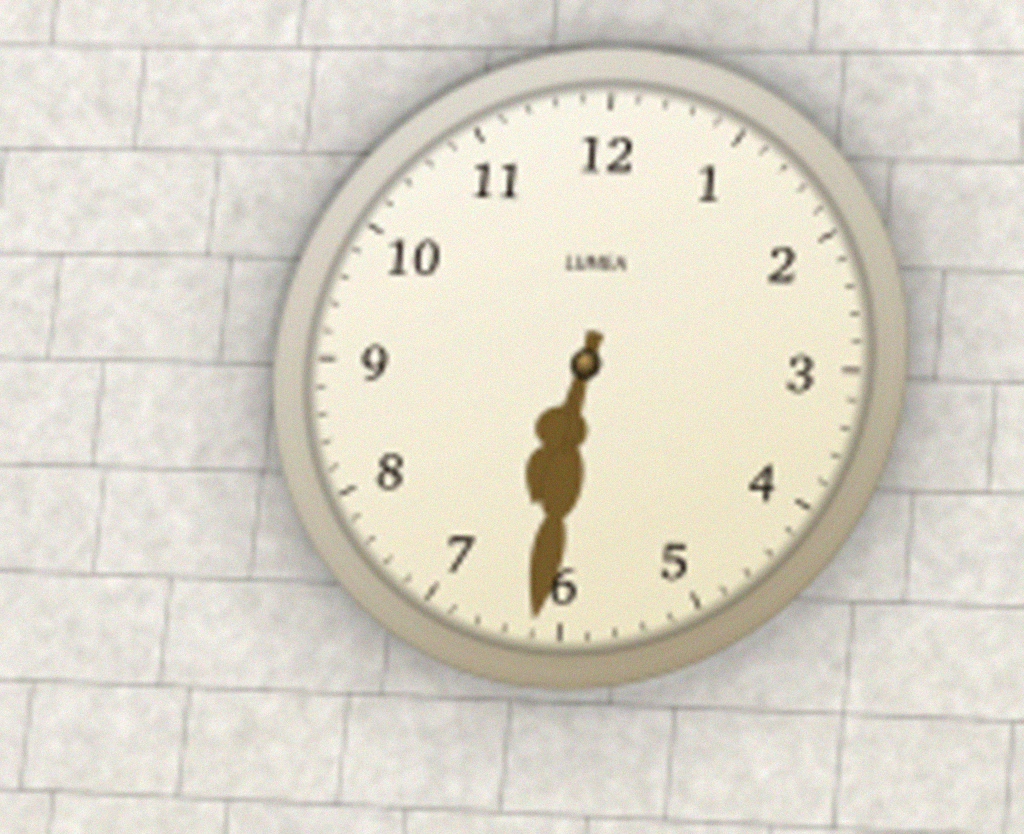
6:31
